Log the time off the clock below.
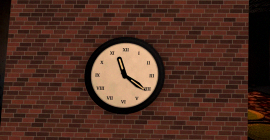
11:21
